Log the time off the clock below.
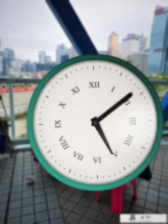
5:09
